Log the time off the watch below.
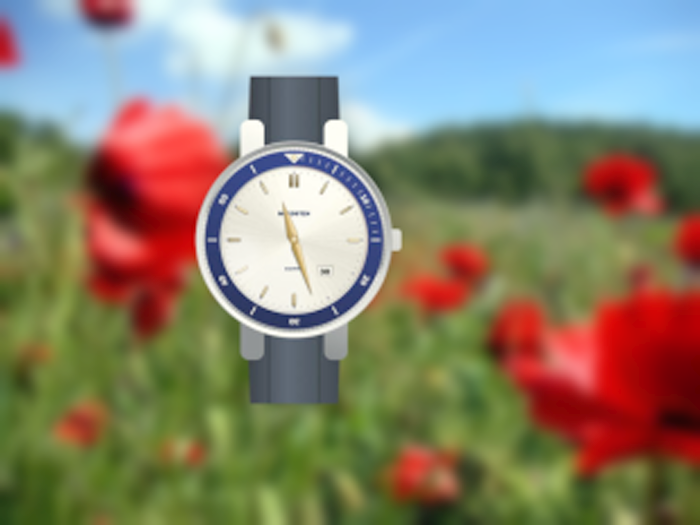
11:27
